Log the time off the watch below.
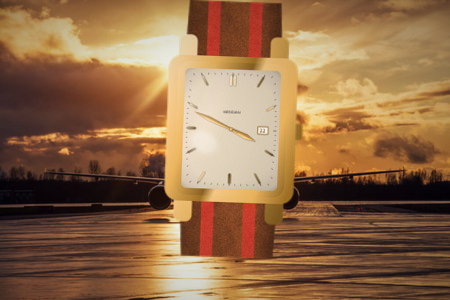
3:49
